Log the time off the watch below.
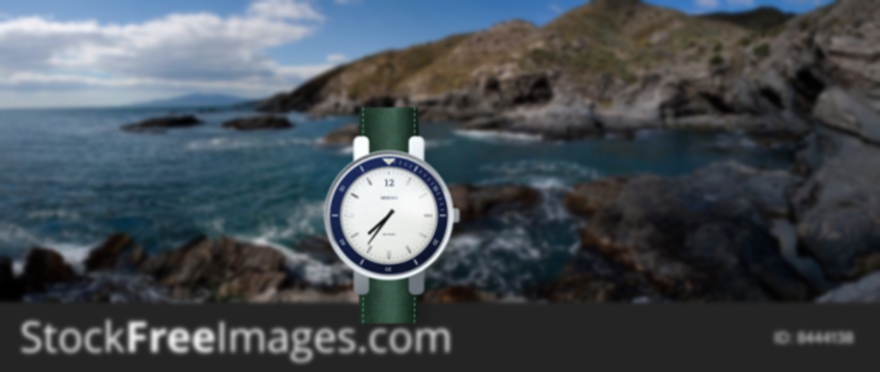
7:36
